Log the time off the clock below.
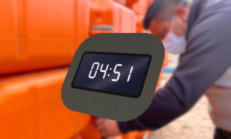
4:51
